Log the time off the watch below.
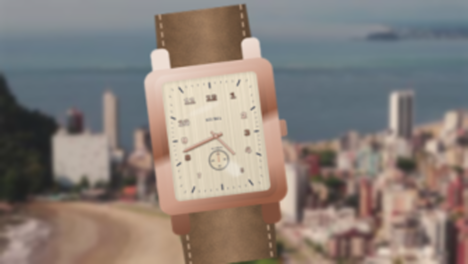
4:42
